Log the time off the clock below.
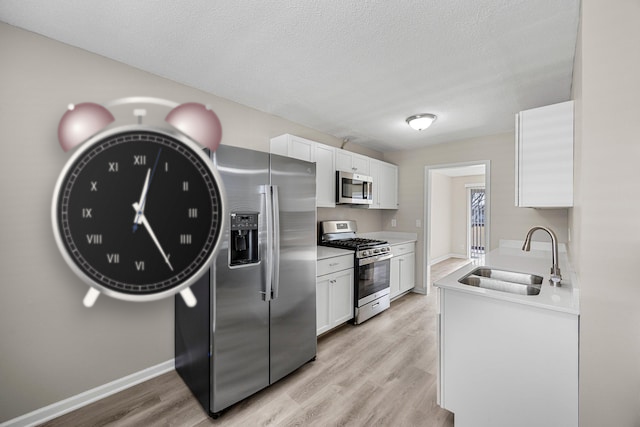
12:25:03
